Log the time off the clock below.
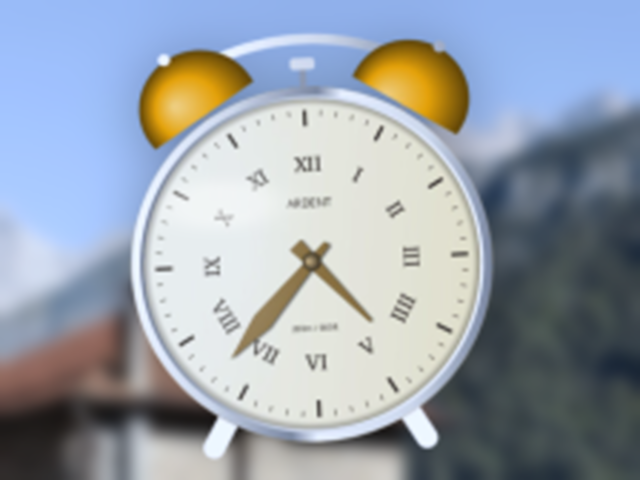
4:37
